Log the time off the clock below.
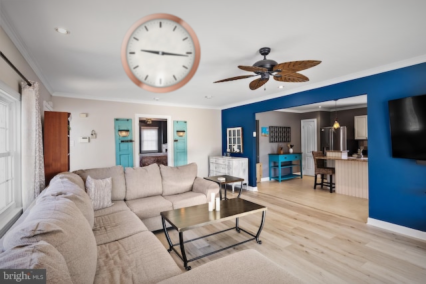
9:16
